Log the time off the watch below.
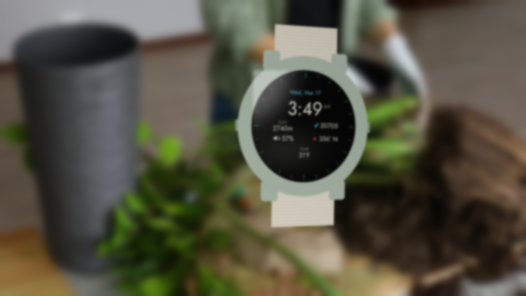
3:49
